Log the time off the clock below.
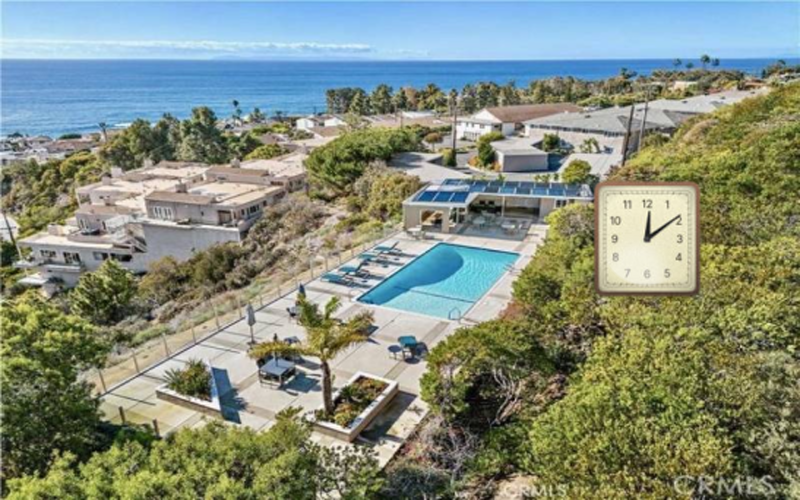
12:09
